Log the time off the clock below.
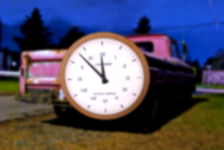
11:53
